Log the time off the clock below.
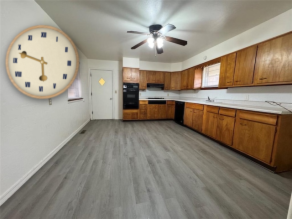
5:48
